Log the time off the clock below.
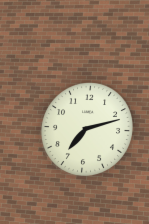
7:12
